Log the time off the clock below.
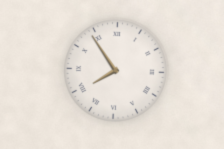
7:54
